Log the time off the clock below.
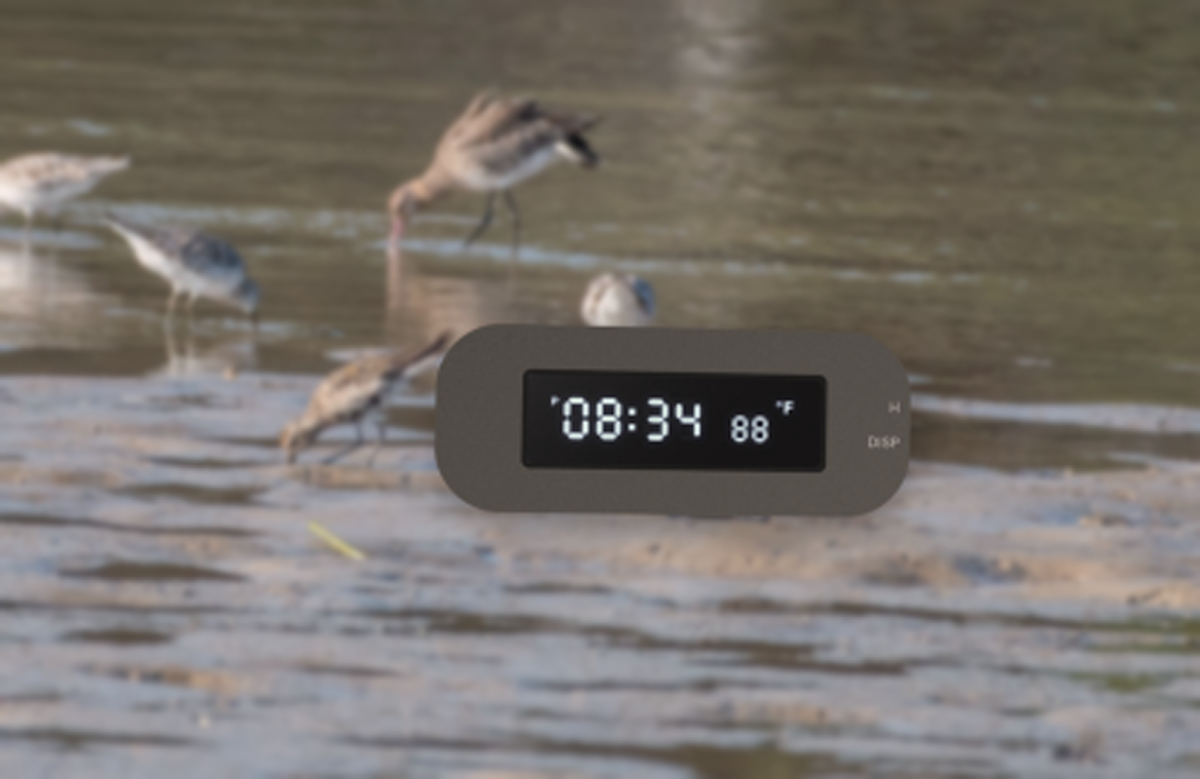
8:34
